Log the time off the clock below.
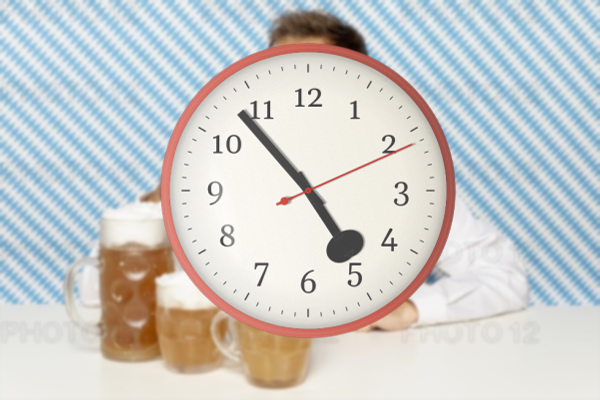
4:53:11
